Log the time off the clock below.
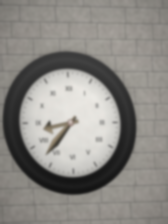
8:37
